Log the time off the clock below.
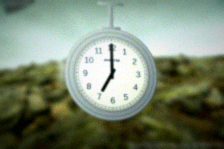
7:00
